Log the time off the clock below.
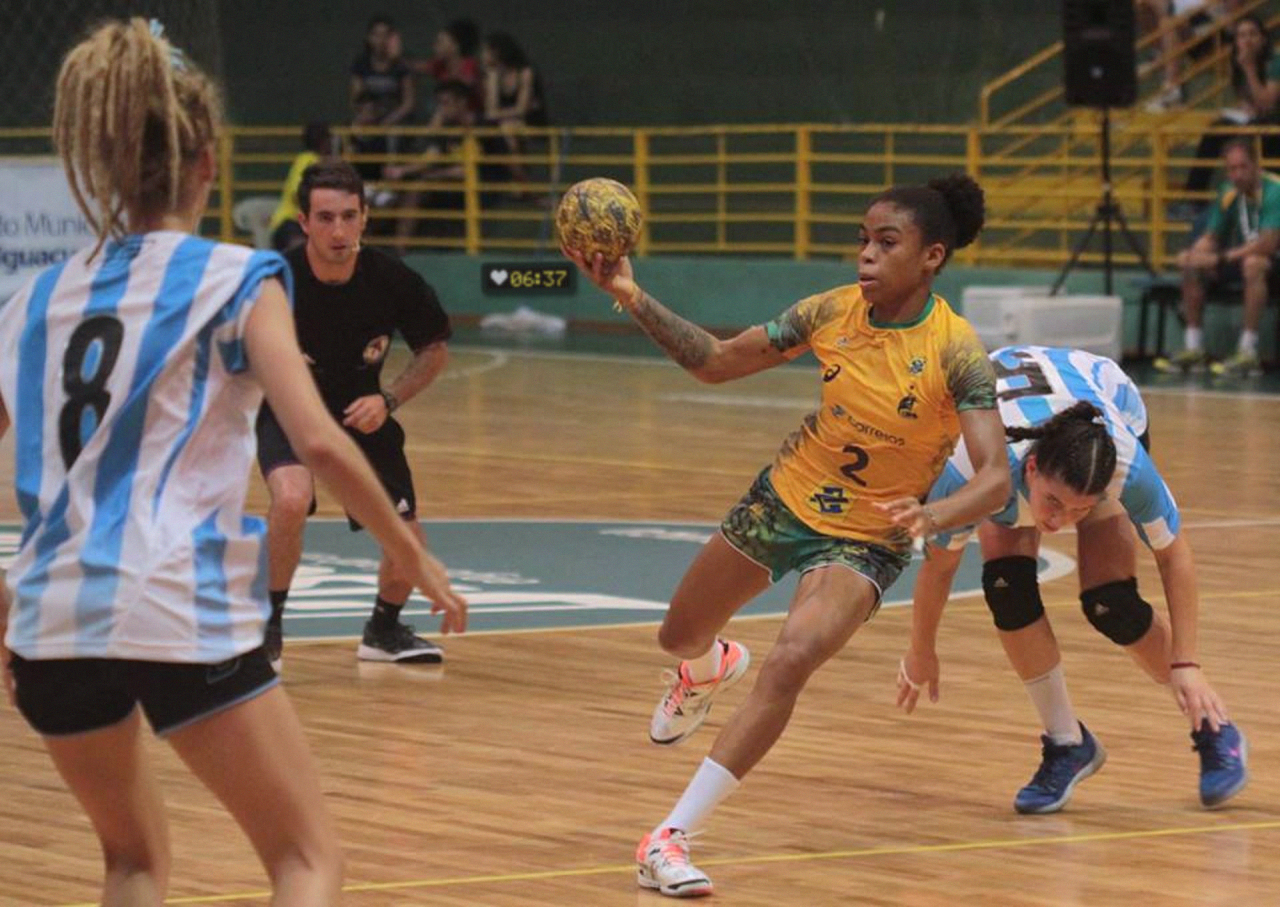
6:37
